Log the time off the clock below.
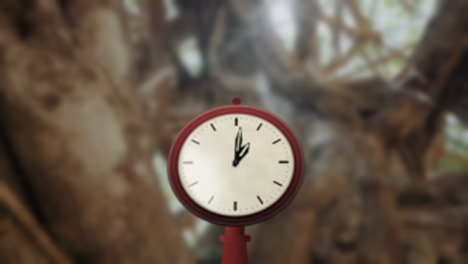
1:01
